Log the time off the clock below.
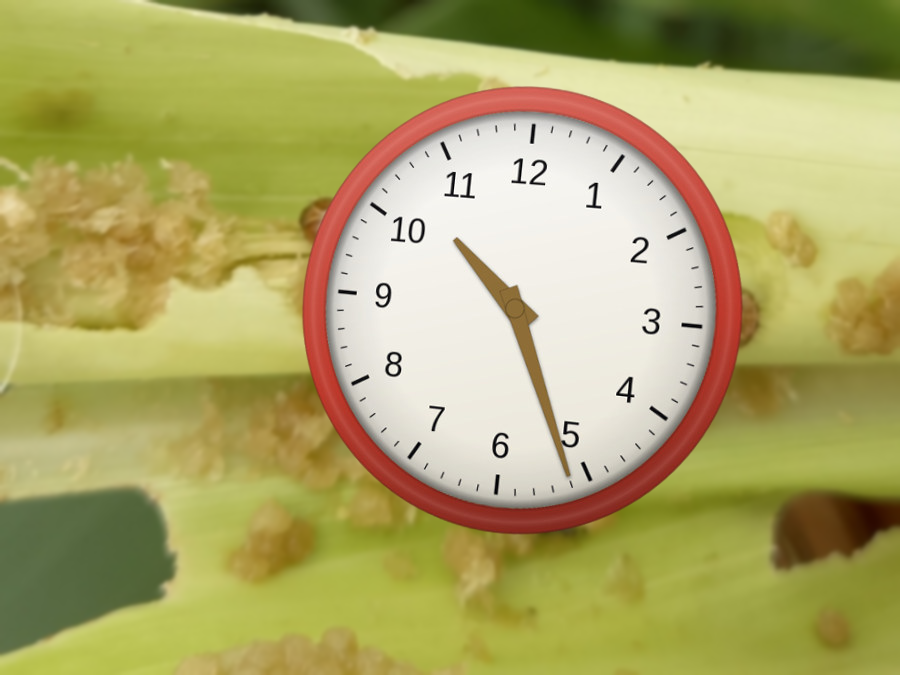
10:26
